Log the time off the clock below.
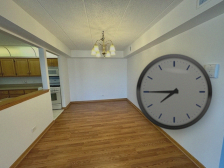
7:45
